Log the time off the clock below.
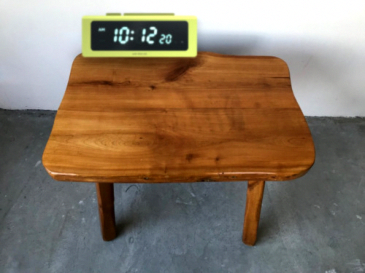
10:12
